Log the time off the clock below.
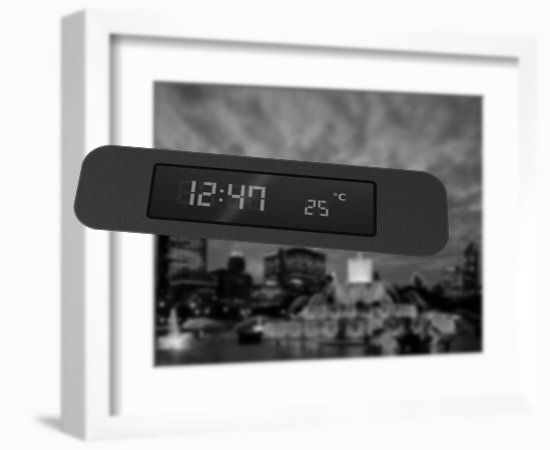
12:47
